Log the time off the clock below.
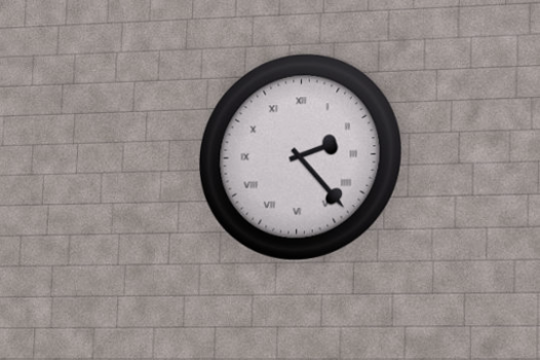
2:23
